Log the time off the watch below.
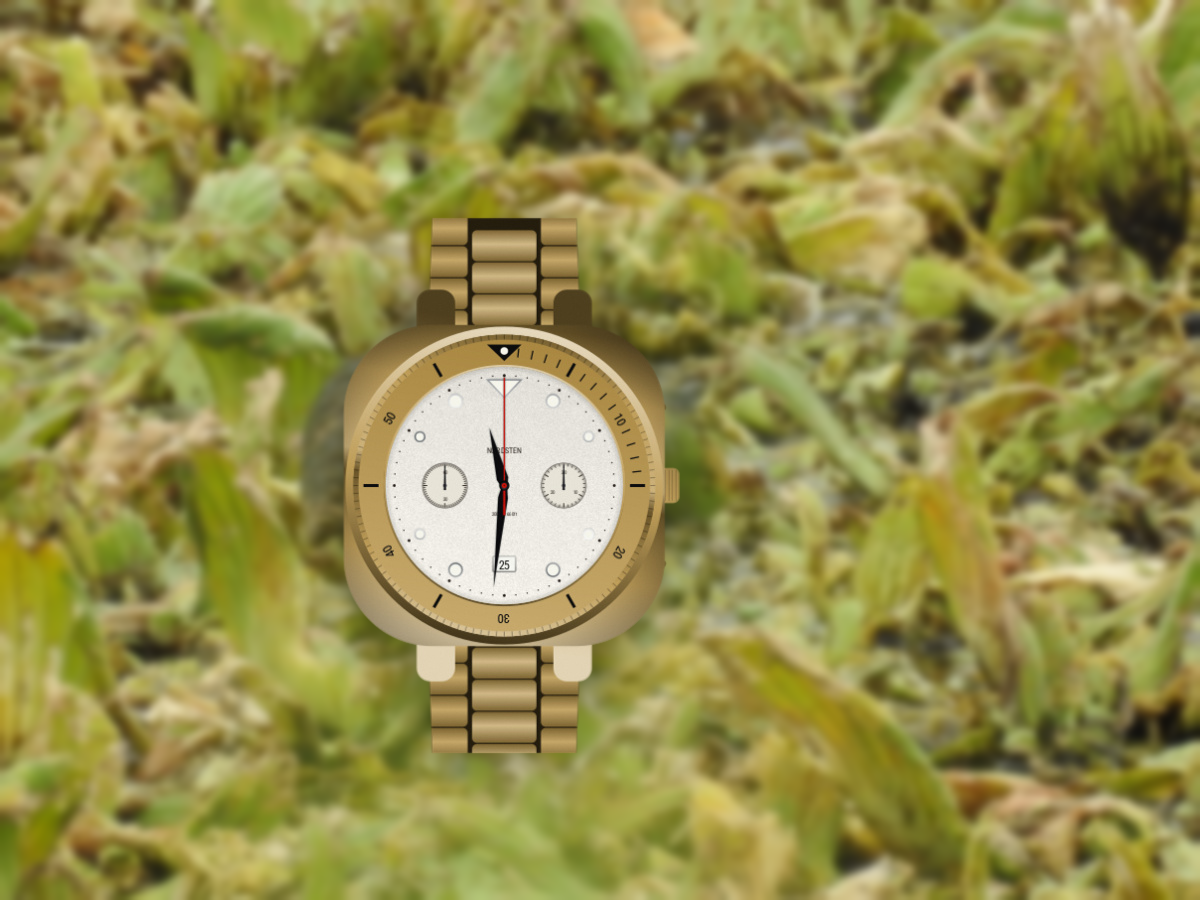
11:31
